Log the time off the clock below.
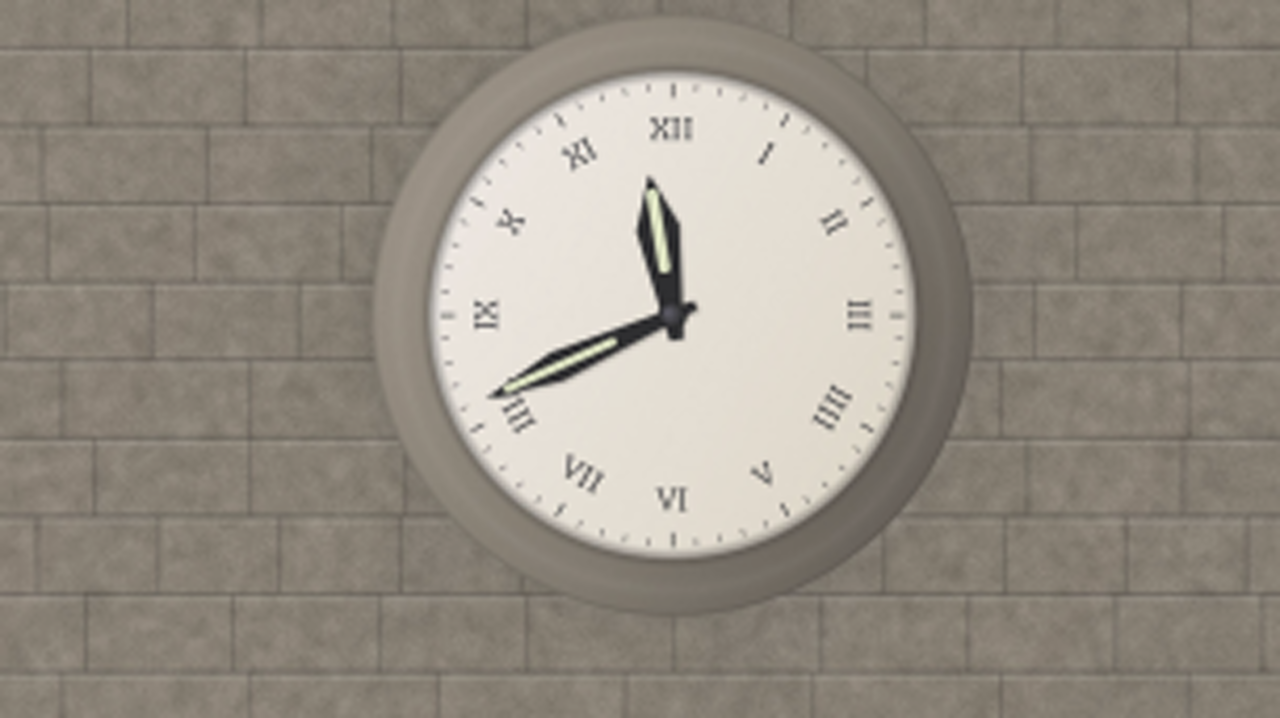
11:41
